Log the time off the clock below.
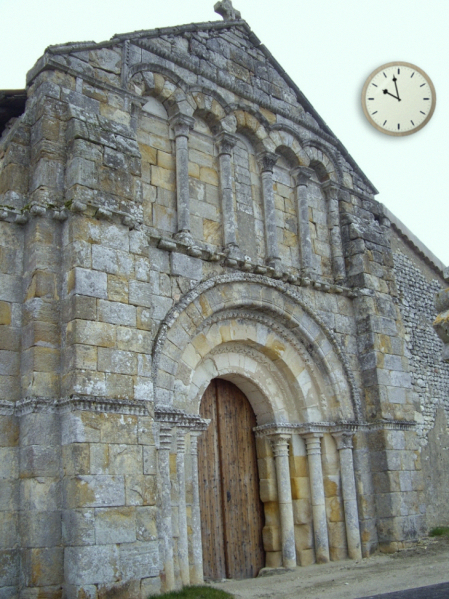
9:58
